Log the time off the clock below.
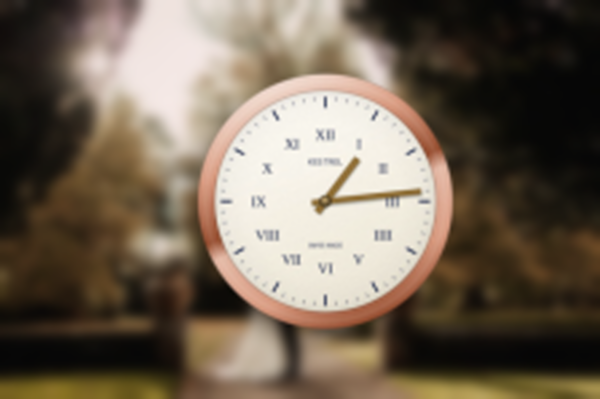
1:14
